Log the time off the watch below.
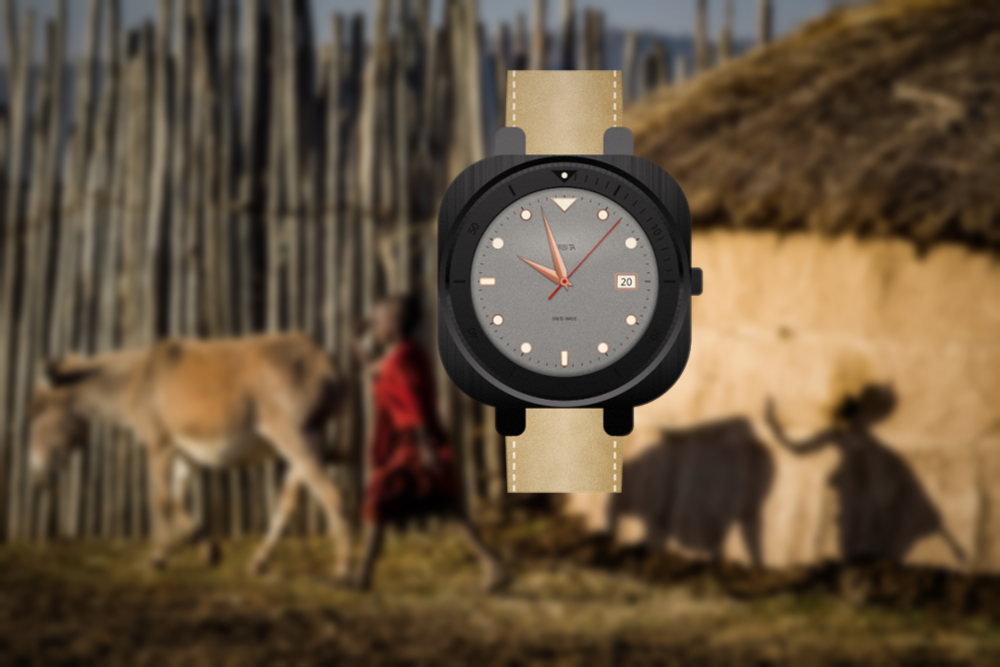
9:57:07
